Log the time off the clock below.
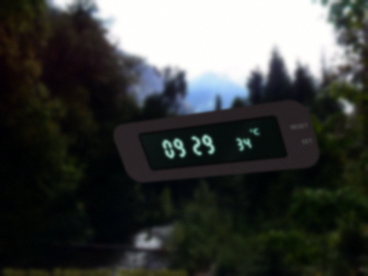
9:29
